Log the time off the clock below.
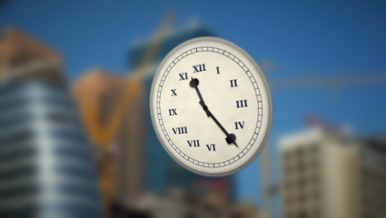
11:24
